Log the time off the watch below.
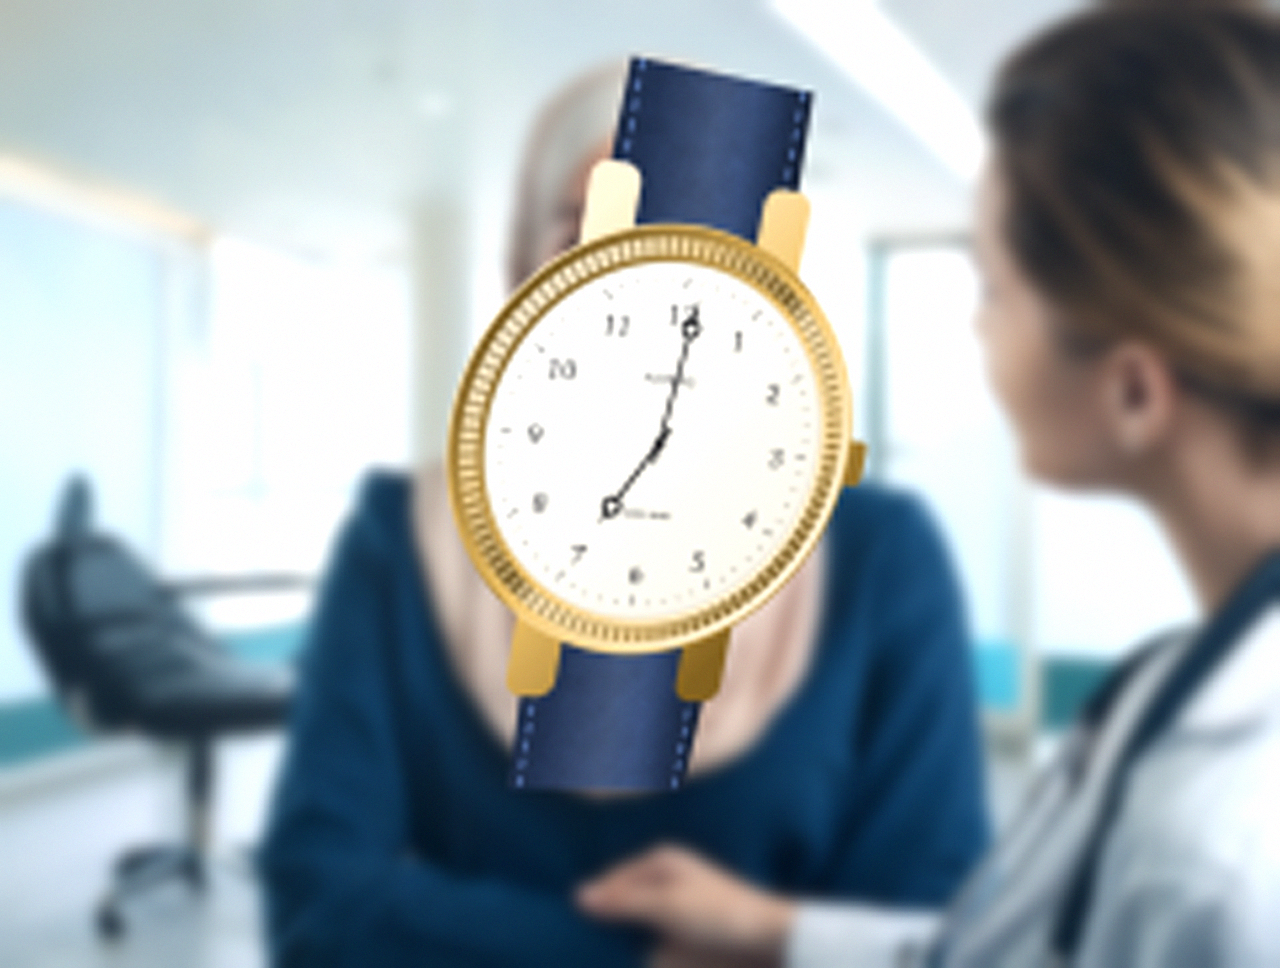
7:01
